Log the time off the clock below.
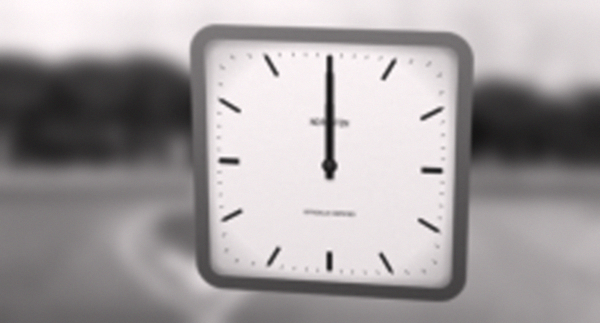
12:00
